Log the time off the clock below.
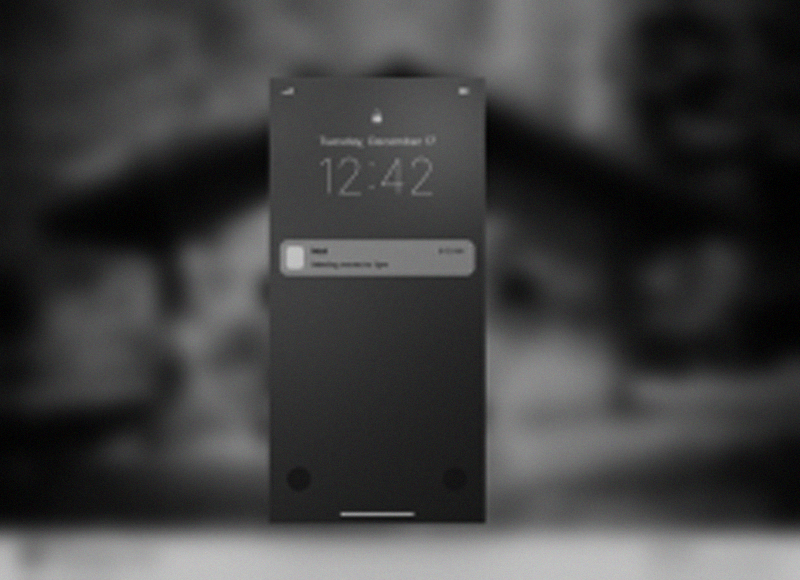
12:42
